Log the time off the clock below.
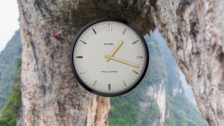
1:18
